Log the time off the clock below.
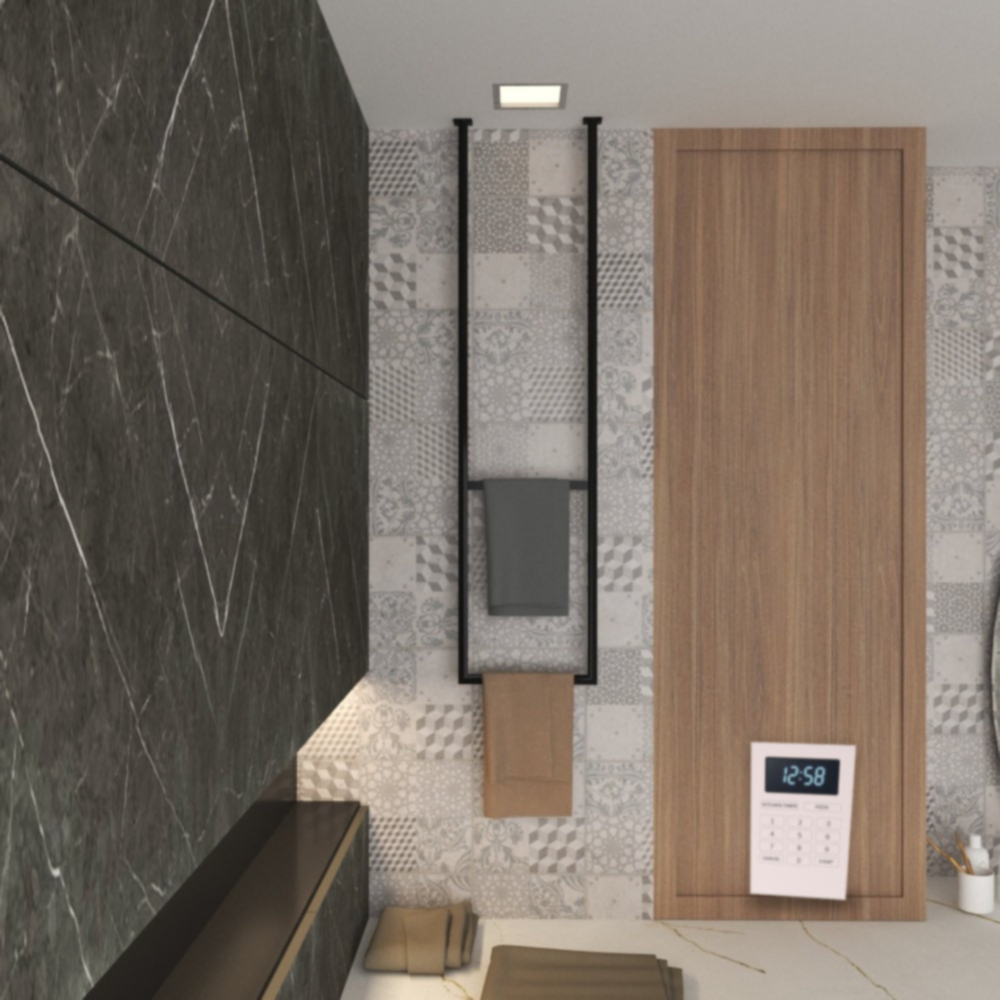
12:58
